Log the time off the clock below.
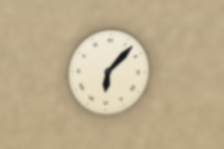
6:07
